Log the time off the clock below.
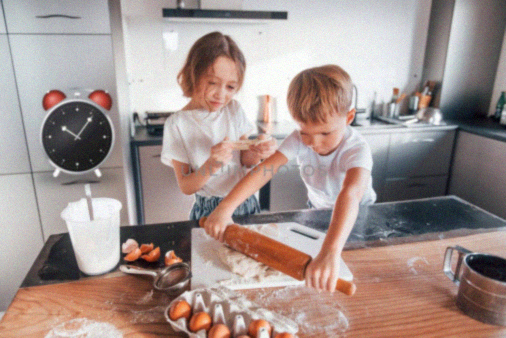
10:06
